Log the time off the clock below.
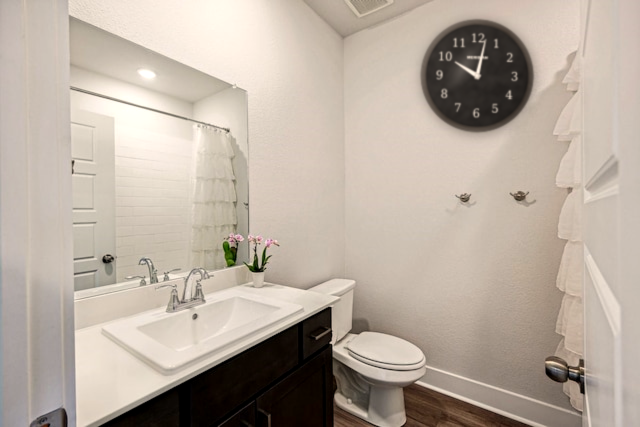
10:02
